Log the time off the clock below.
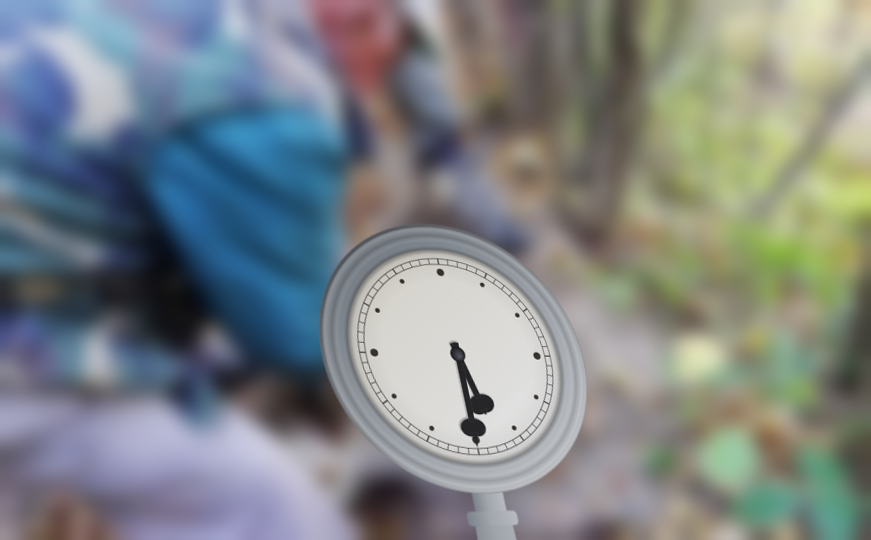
5:30
